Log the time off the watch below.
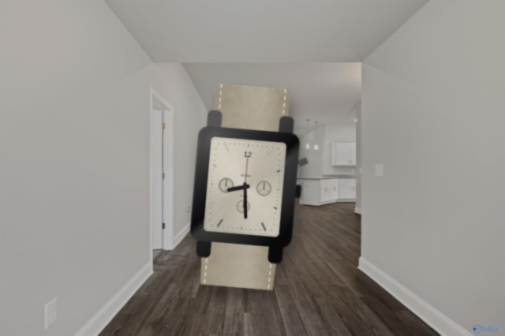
8:29
